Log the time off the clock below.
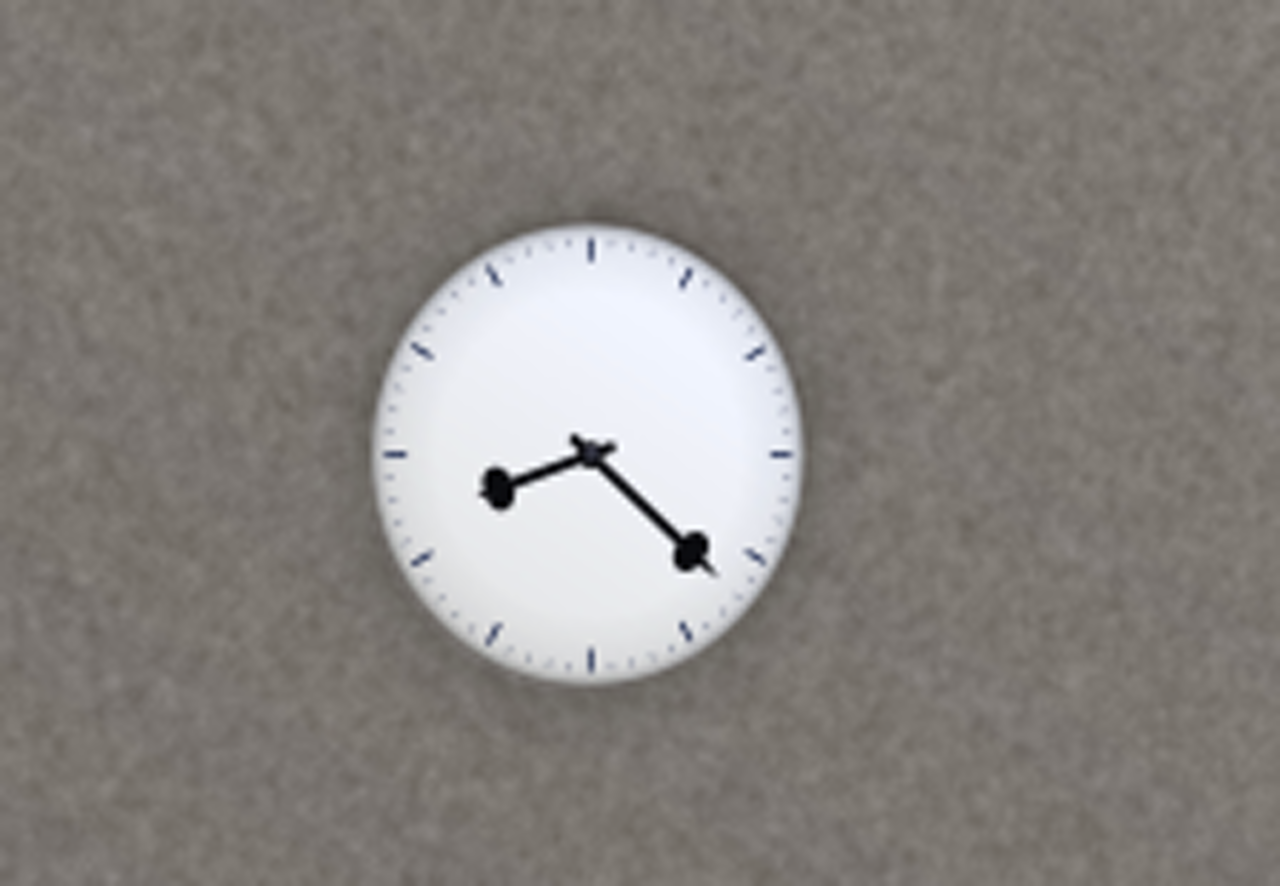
8:22
